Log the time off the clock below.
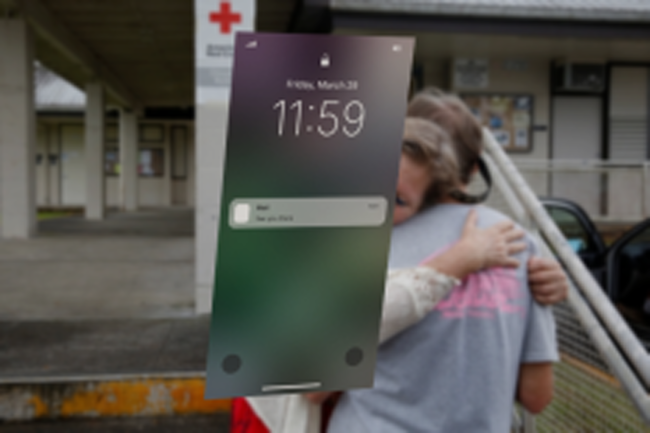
11:59
